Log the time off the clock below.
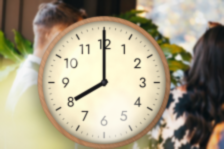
8:00
